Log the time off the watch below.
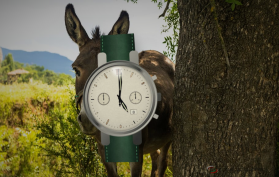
5:01
